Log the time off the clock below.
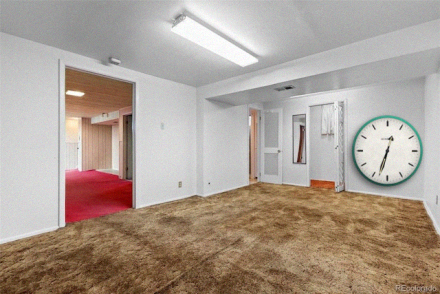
12:33
